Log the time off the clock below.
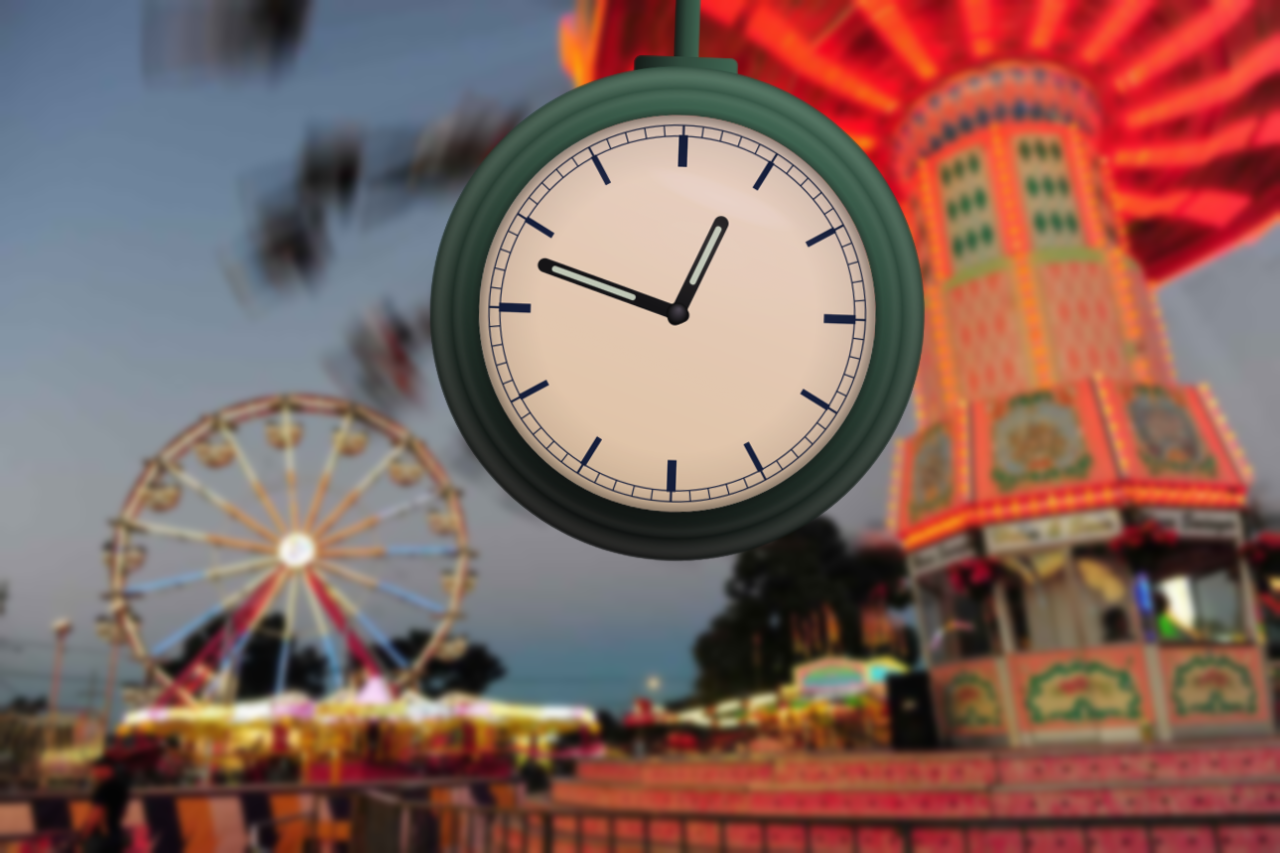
12:48
